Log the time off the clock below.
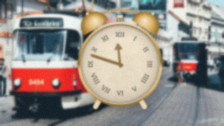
11:48
